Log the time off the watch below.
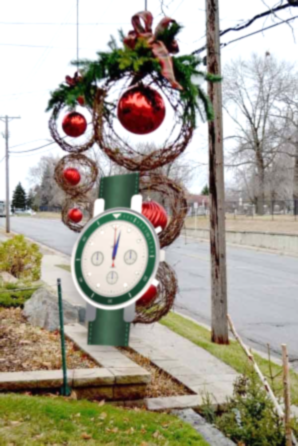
12:02
